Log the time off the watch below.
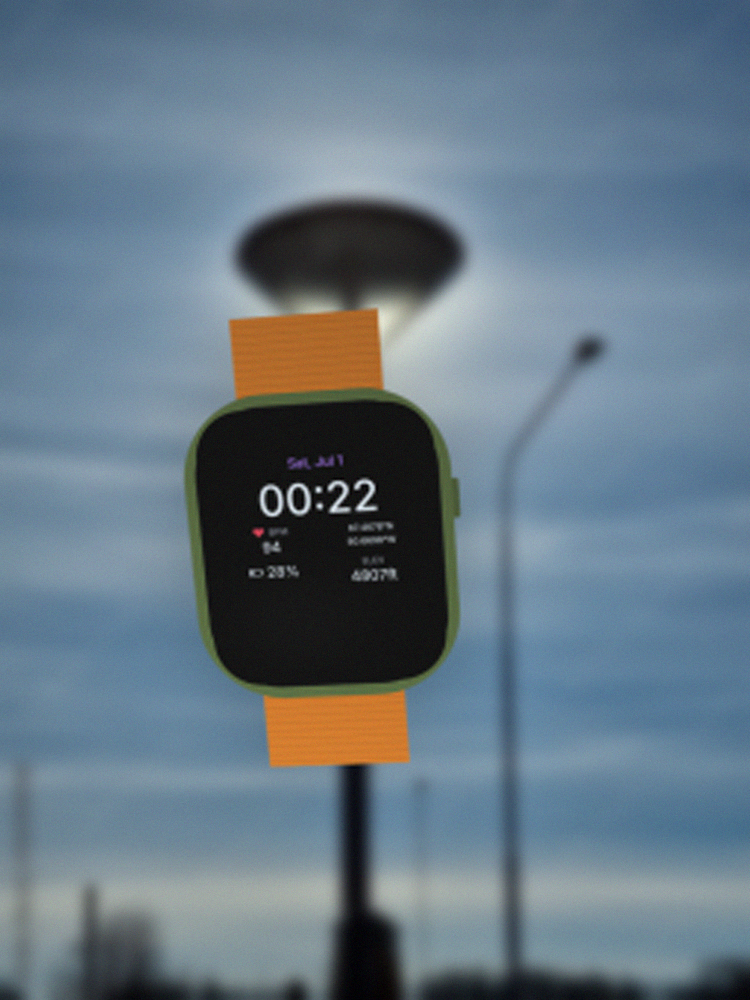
0:22
